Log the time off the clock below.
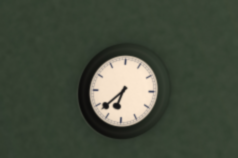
6:38
